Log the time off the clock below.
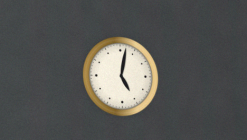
5:02
